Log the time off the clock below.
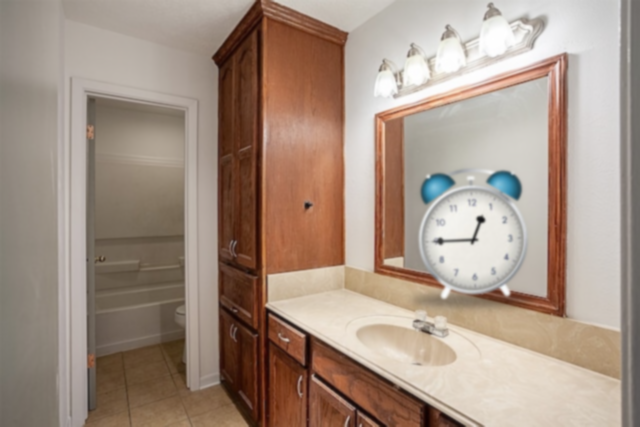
12:45
